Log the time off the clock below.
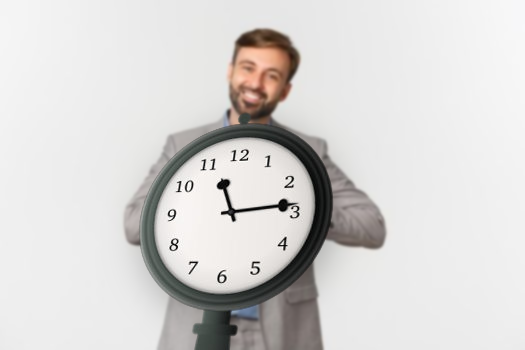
11:14
